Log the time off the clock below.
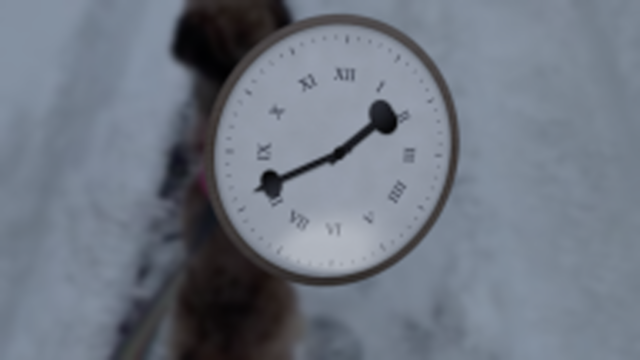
1:41
